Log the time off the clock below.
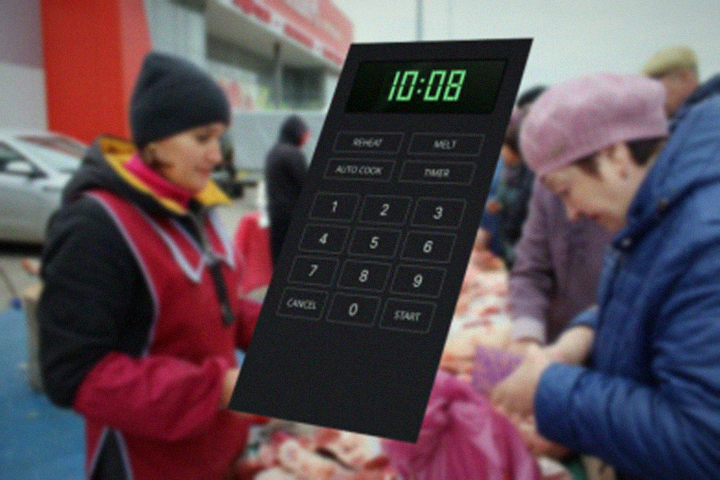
10:08
